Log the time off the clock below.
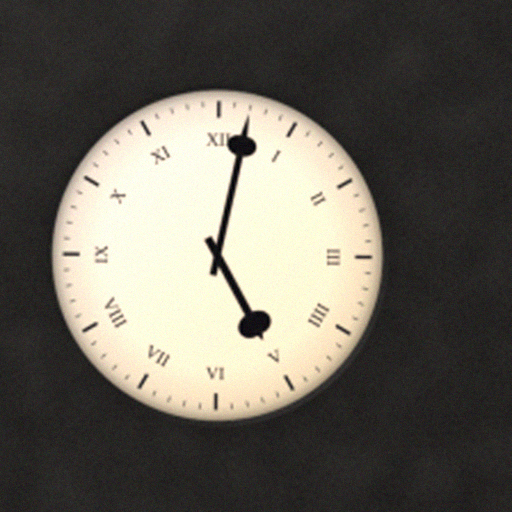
5:02
